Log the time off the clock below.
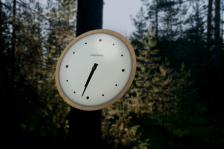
6:32
